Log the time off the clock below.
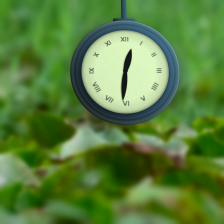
12:31
